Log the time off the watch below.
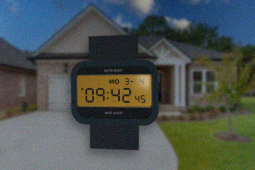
9:42:45
